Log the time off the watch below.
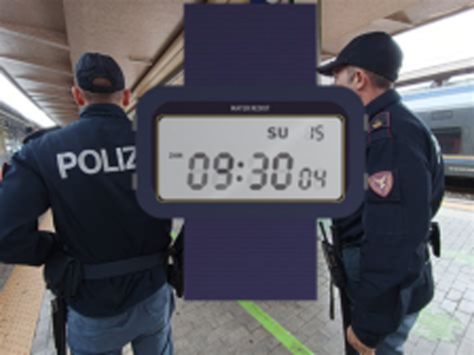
9:30:04
